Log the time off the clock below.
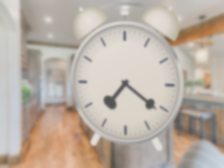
7:21
